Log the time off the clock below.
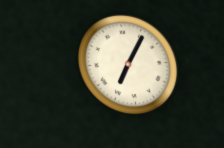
7:06
